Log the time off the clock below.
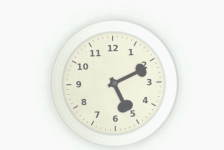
5:11
